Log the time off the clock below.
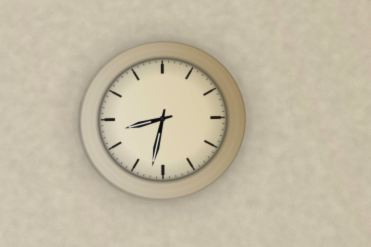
8:32
